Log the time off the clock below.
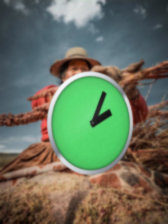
2:04
